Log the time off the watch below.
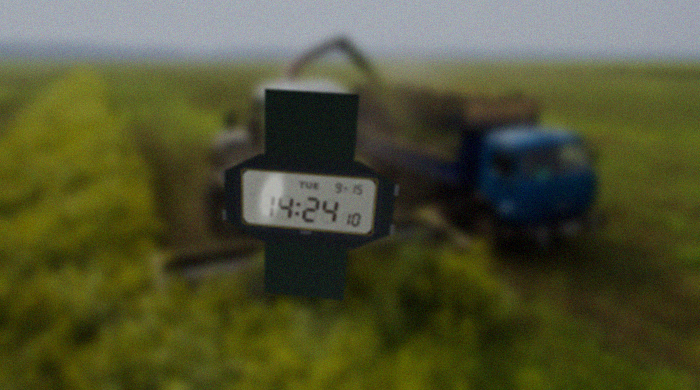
14:24:10
